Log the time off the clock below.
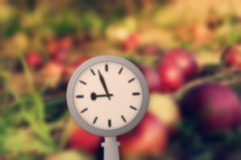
8:57
